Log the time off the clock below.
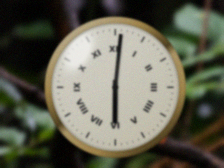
6:01
